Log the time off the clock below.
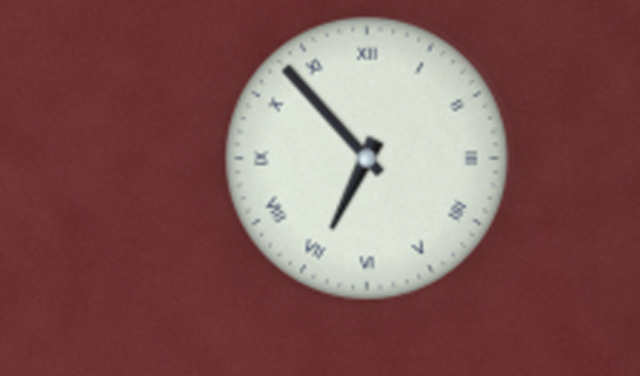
6:53
